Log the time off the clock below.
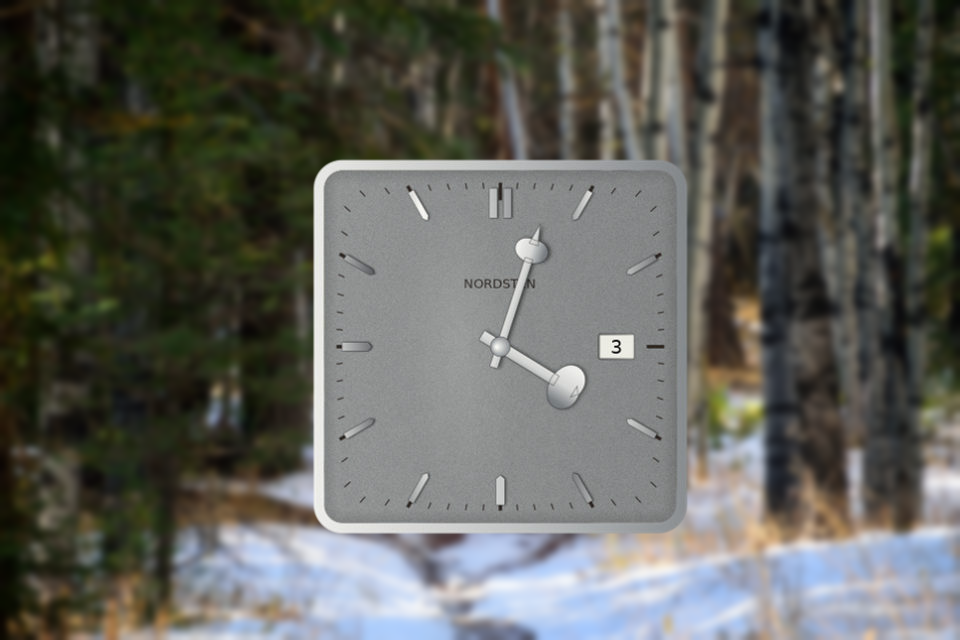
4:03
